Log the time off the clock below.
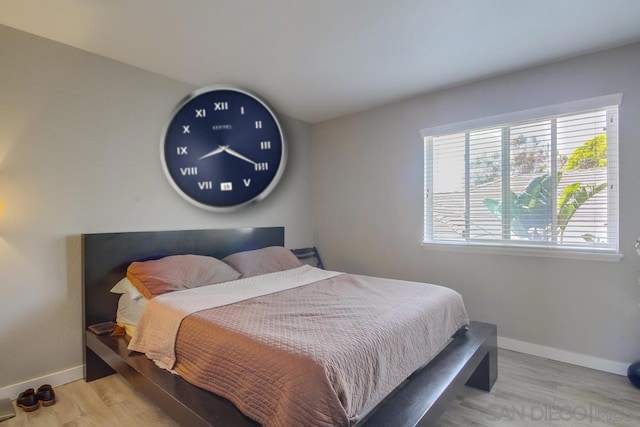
8:20
